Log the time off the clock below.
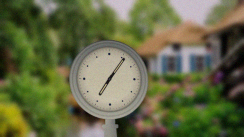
7:06
